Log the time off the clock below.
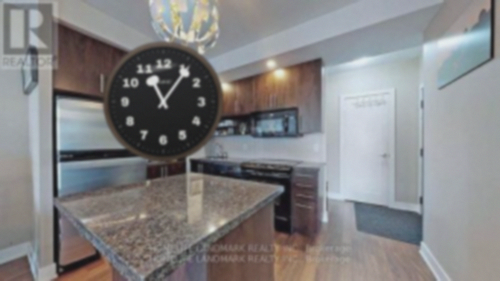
11:06
